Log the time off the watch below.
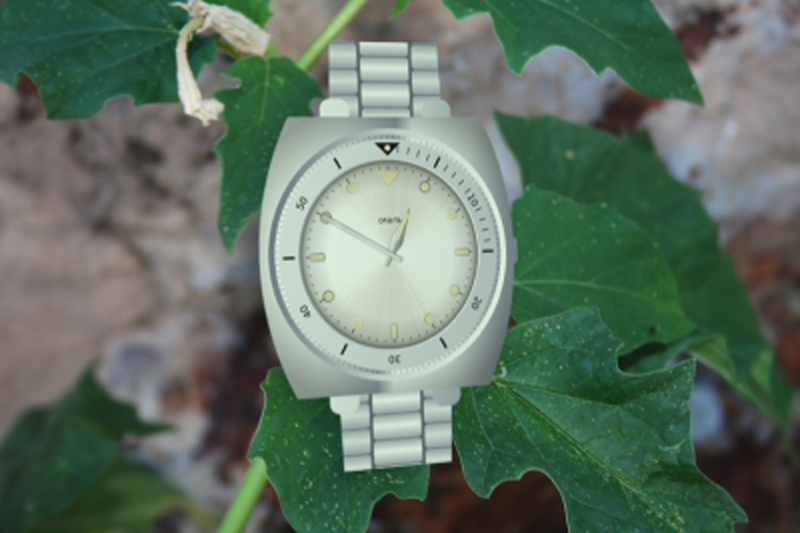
12:50
